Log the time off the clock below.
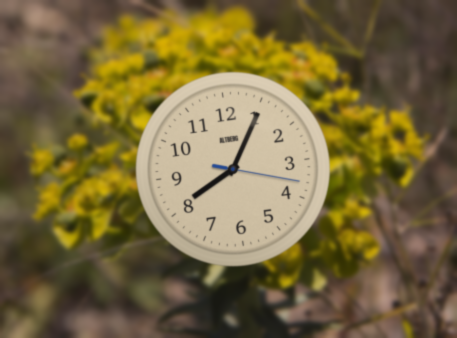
8:05:18
